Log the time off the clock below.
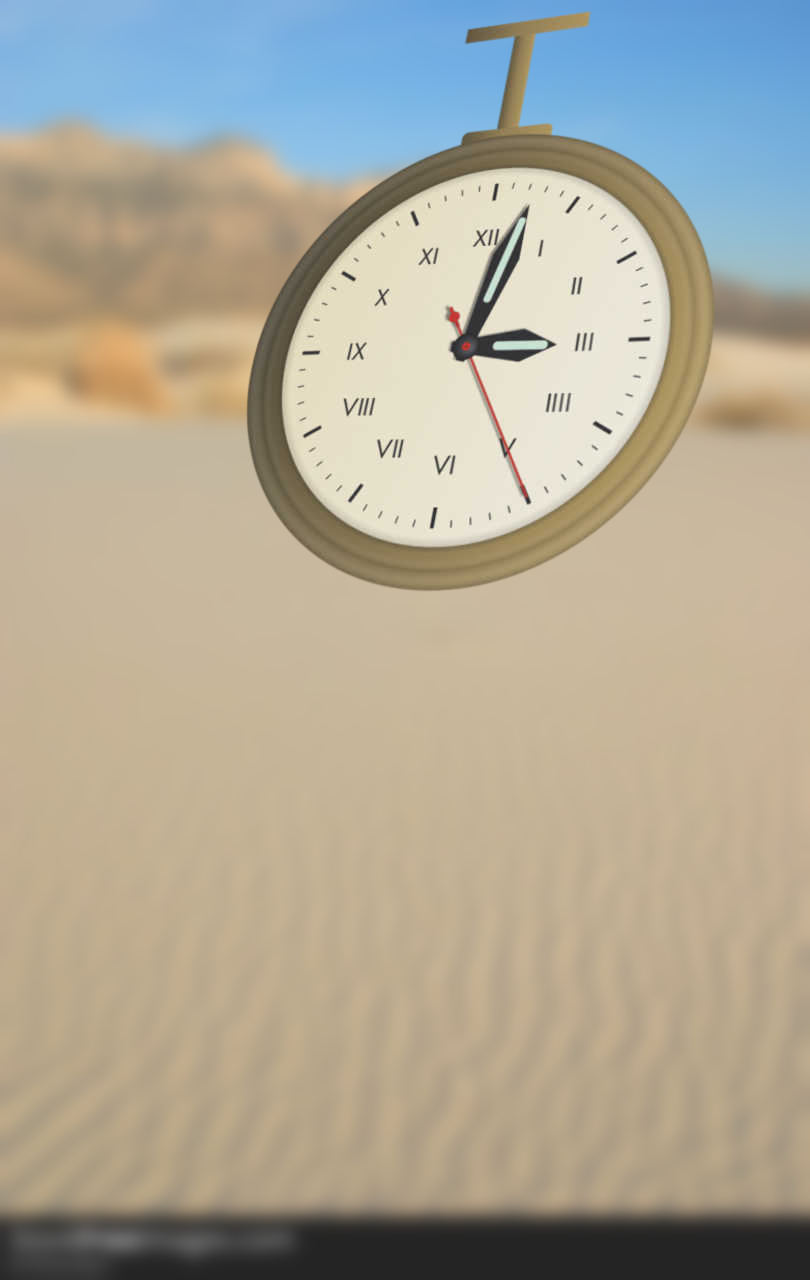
3:02:25
